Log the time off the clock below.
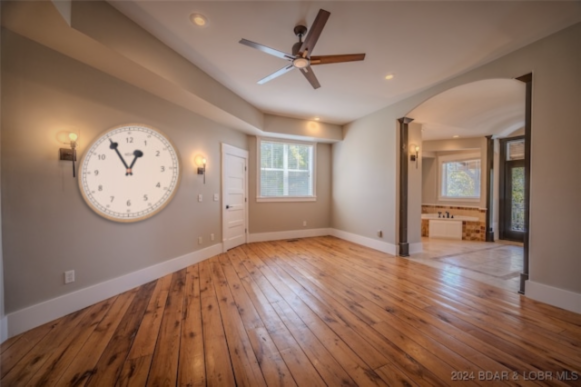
12:55
